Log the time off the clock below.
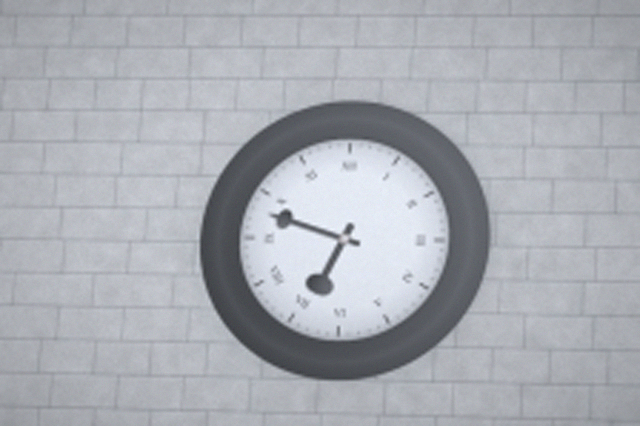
6:48
